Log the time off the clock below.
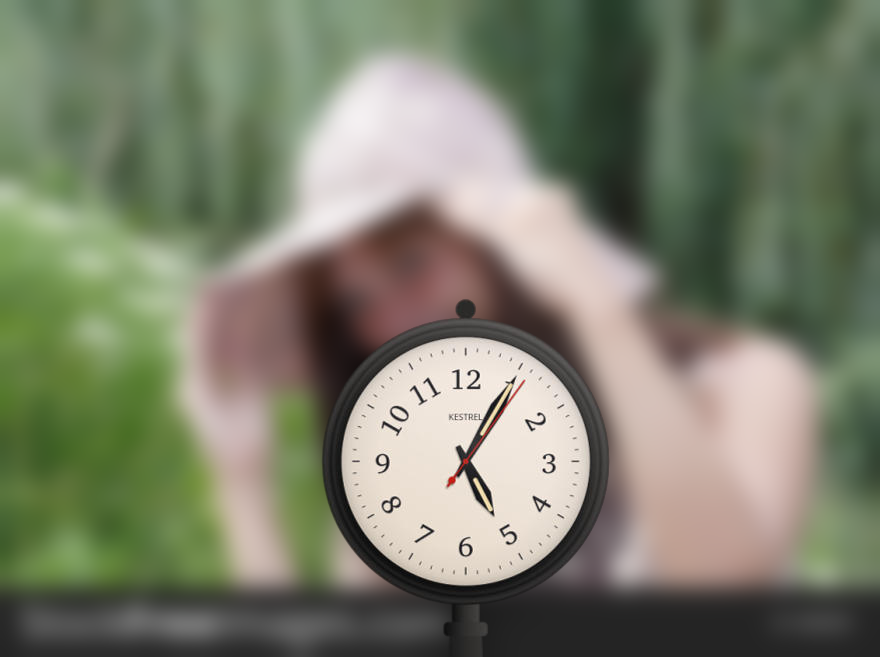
5:05:06
